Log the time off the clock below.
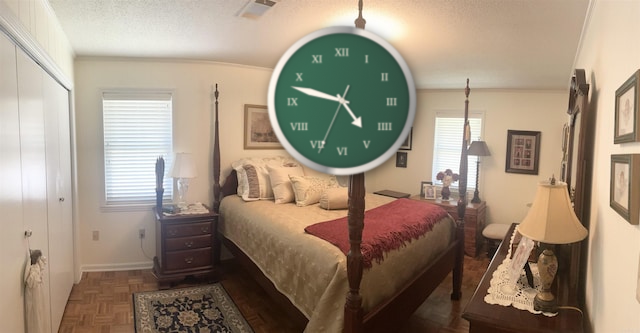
4:47:34
